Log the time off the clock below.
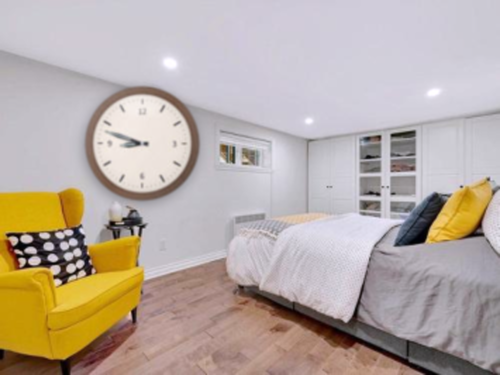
8:48
